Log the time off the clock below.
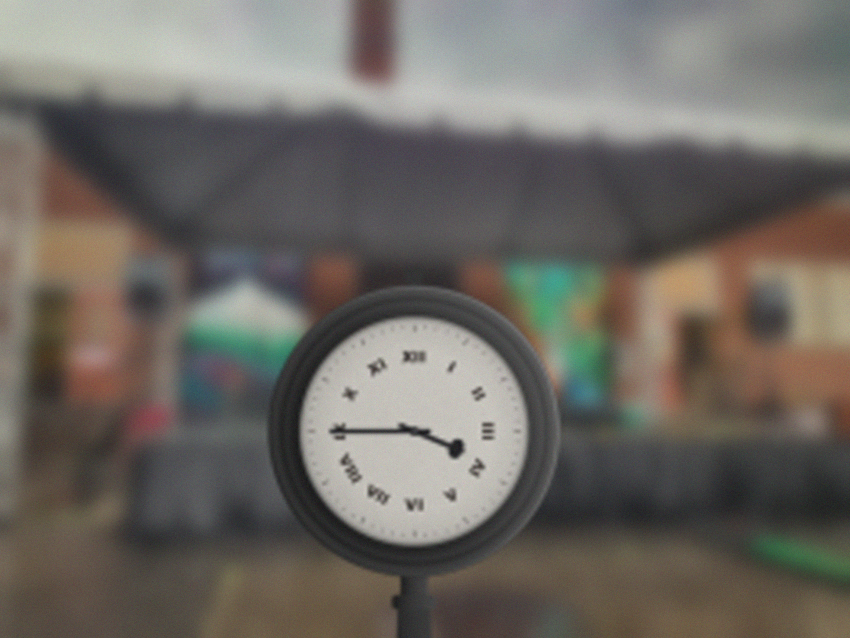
3:45
